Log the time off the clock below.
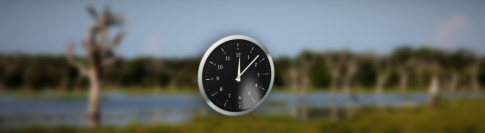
12:08
